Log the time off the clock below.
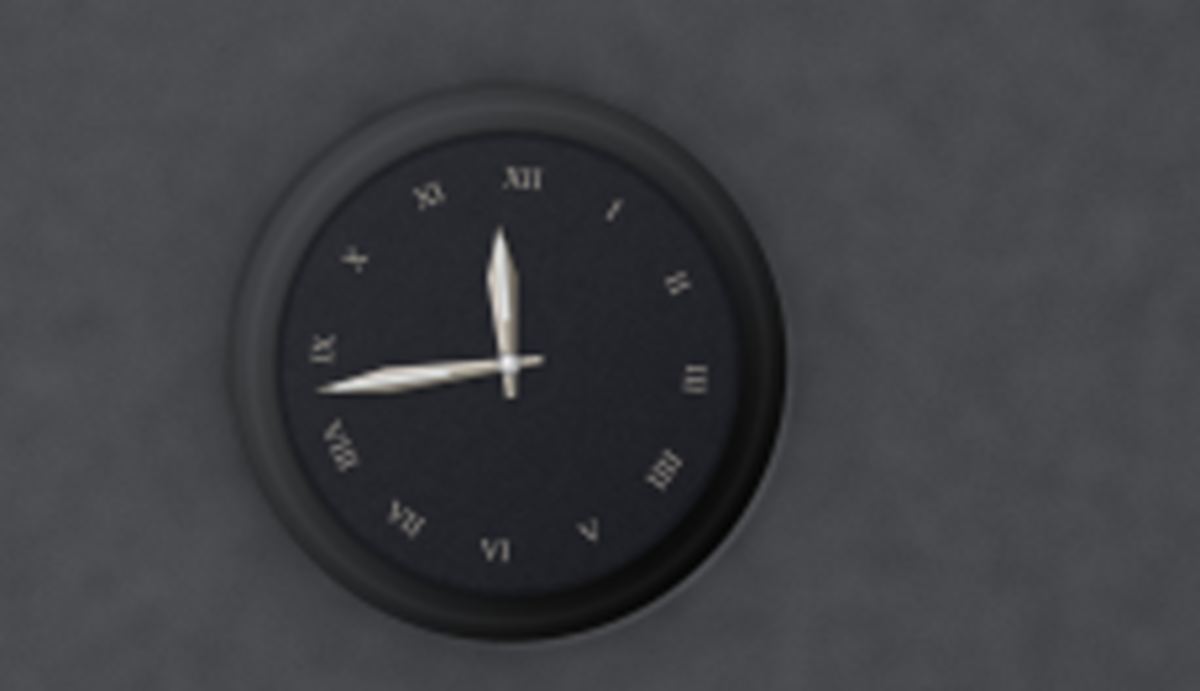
11:43
